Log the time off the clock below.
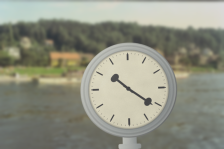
10:21
